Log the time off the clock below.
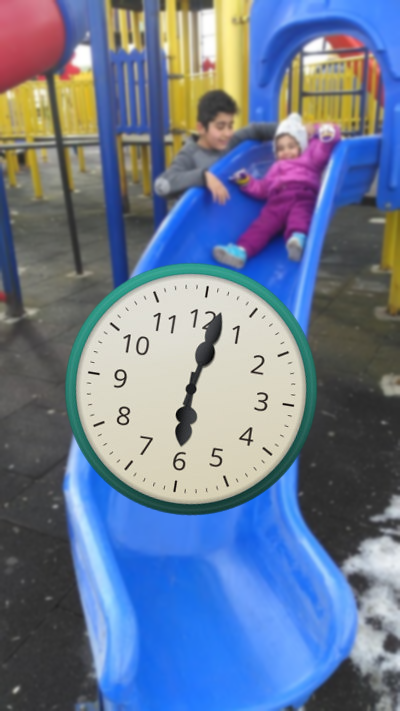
6:02
